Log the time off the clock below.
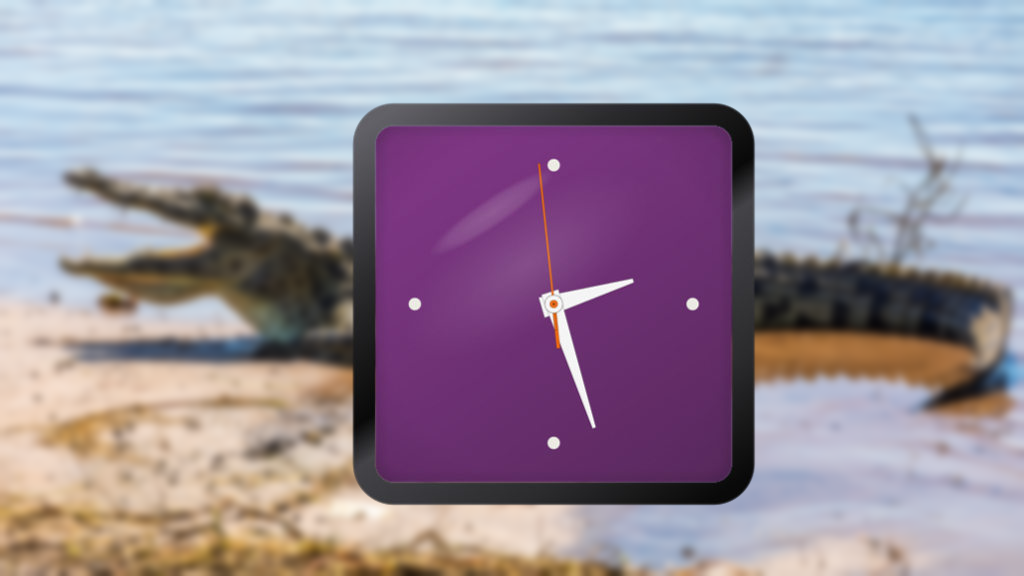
2:26:59
